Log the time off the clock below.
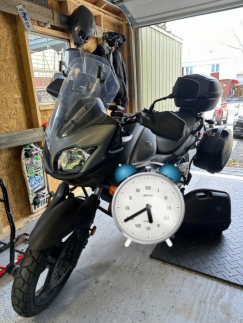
5:40
